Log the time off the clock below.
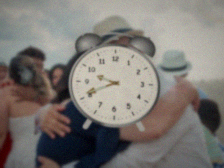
9:41
